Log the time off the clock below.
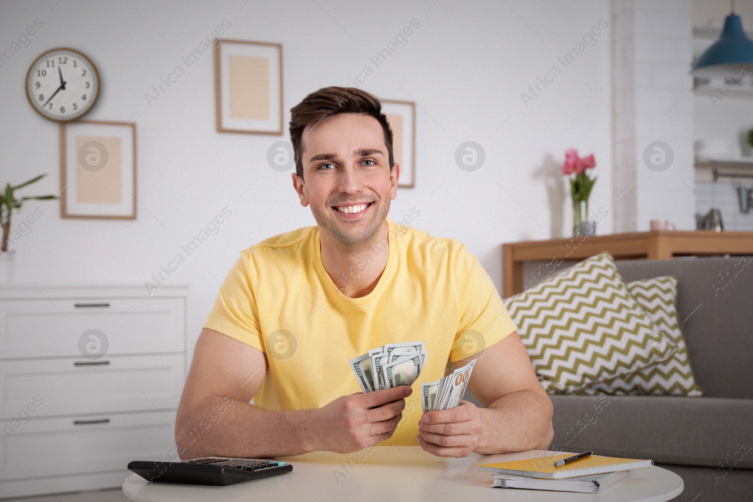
11:37
